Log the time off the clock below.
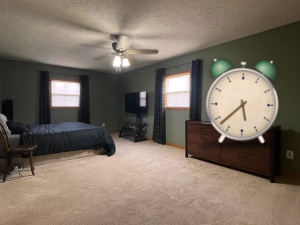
5:38
